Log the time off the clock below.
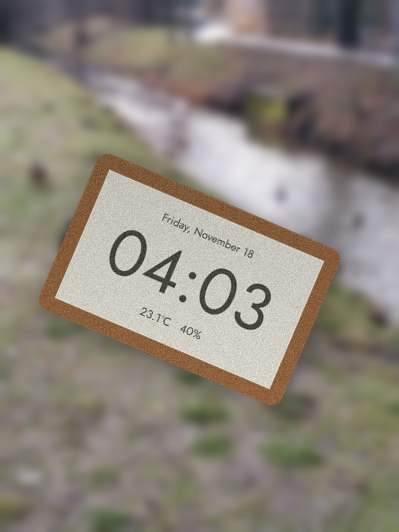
4:03
